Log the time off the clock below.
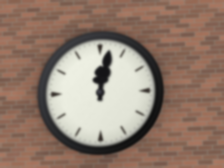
12:02
